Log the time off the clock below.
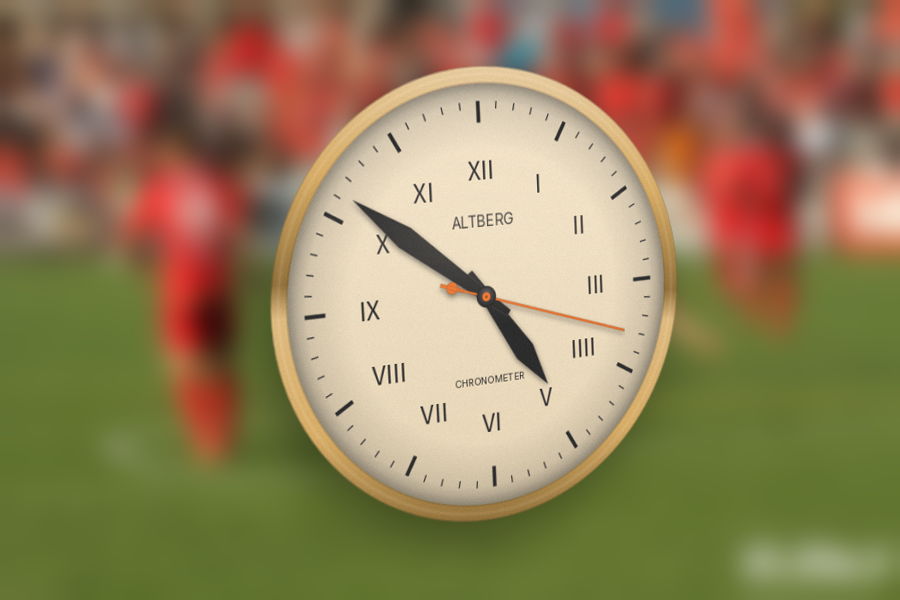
4:51:18
